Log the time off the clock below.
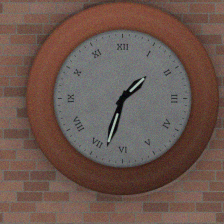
1:33
